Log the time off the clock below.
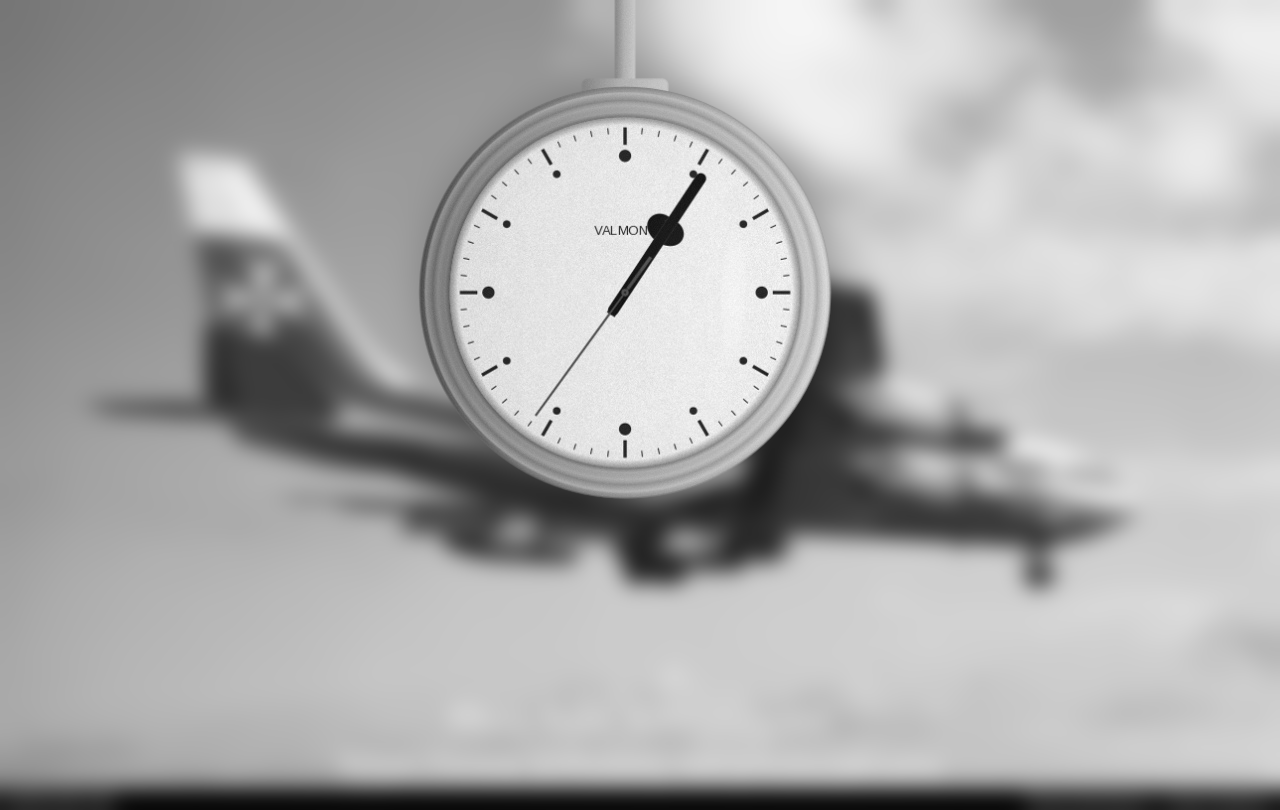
1:05:36
